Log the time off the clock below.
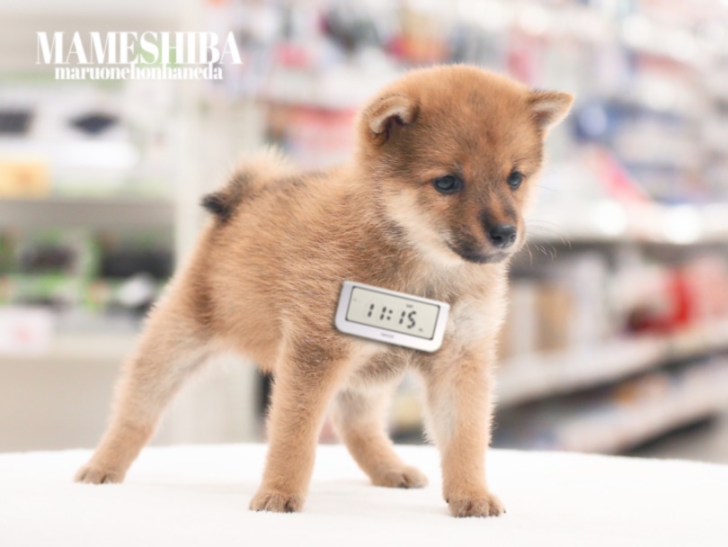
11:15
